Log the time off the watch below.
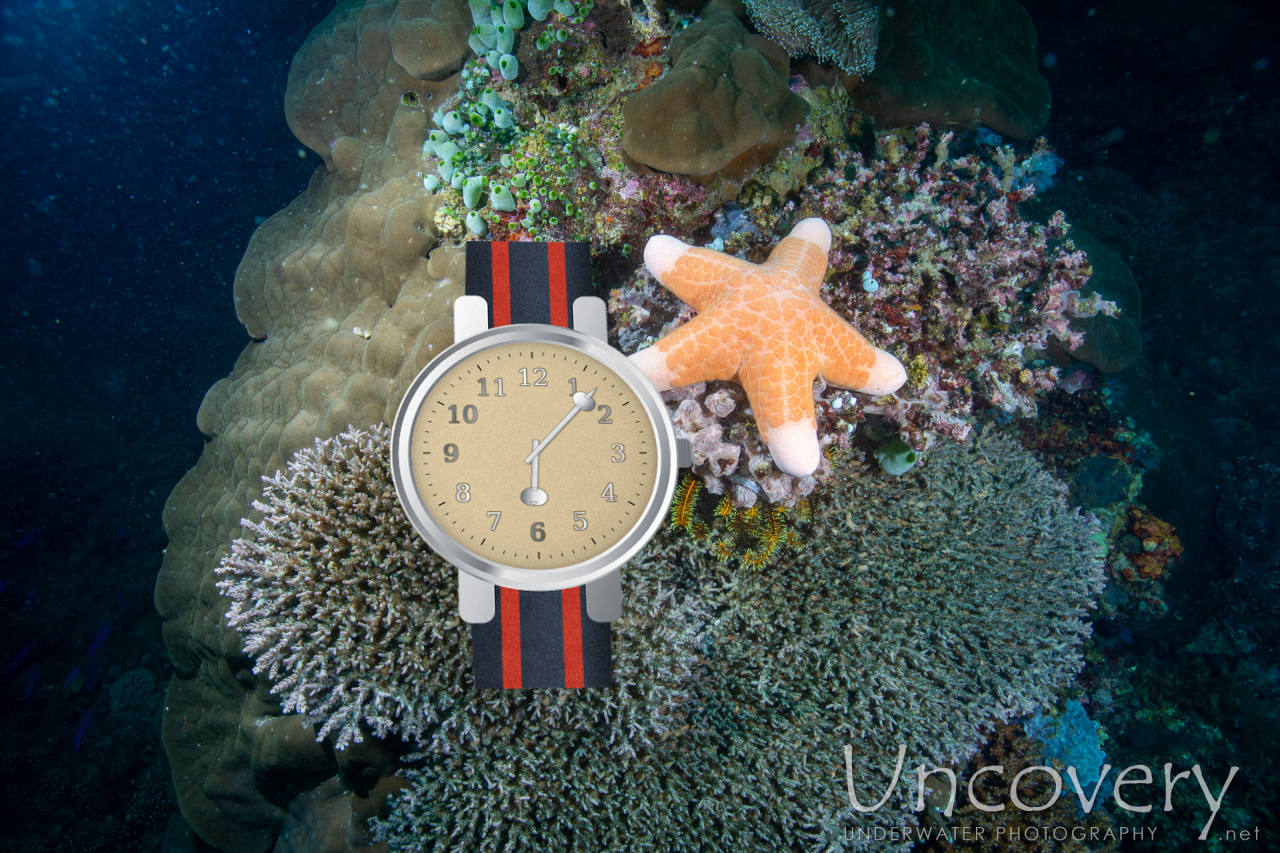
6:07
